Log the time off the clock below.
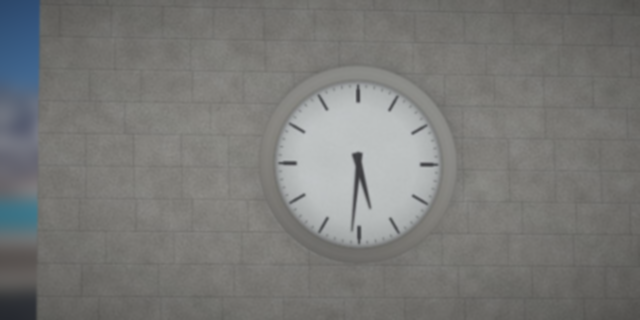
5:31
